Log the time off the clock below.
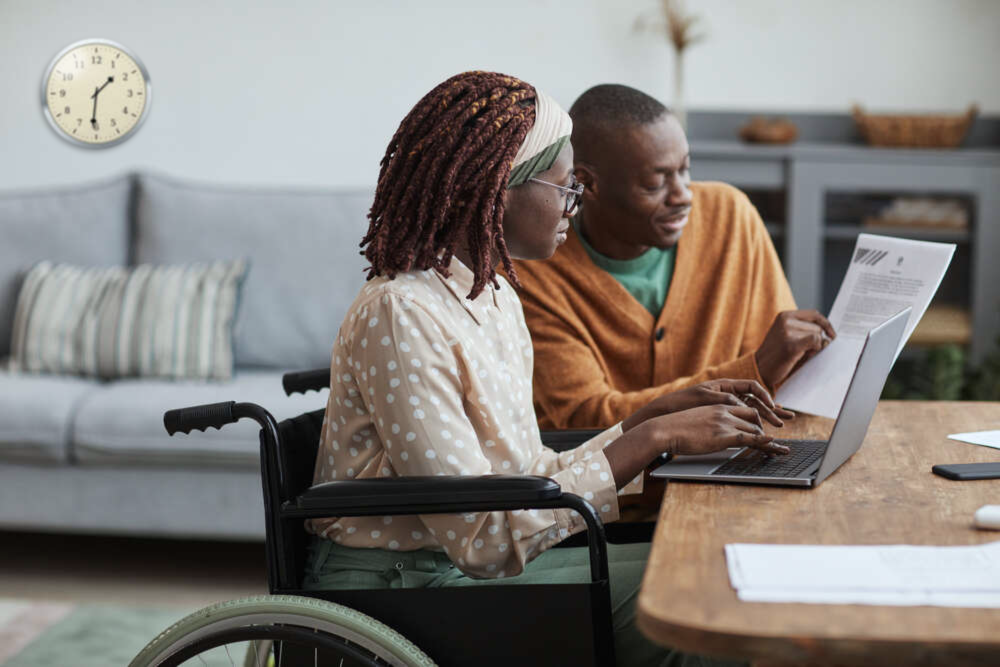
1:31
